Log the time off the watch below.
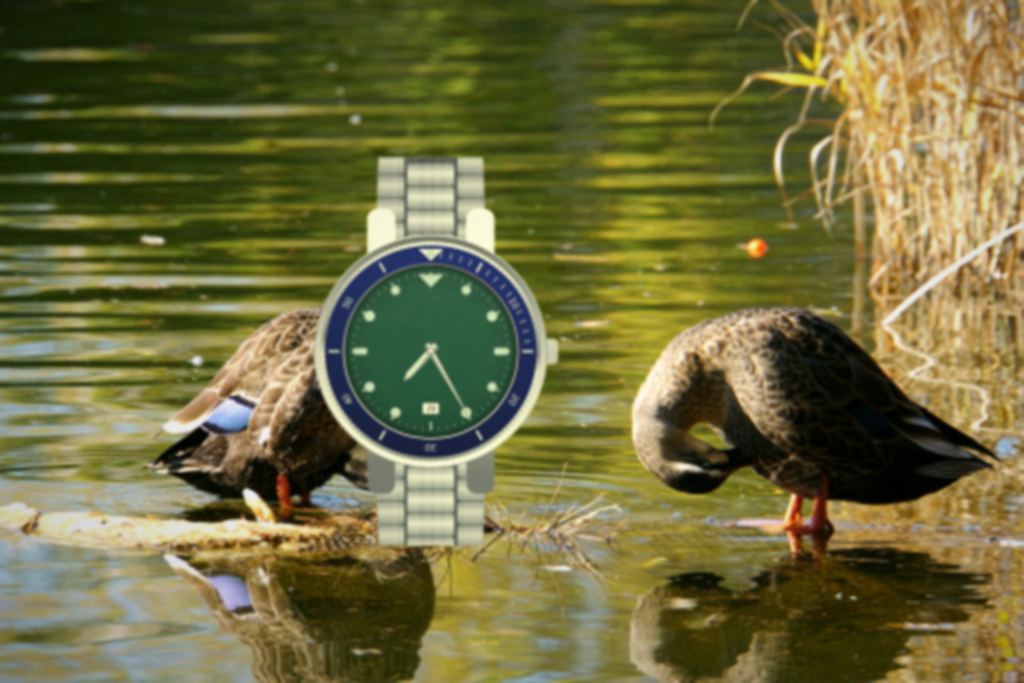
7:25
